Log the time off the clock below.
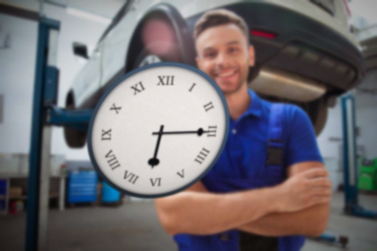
6:15
